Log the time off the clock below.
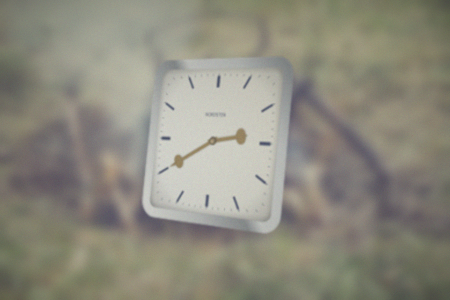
2:40
